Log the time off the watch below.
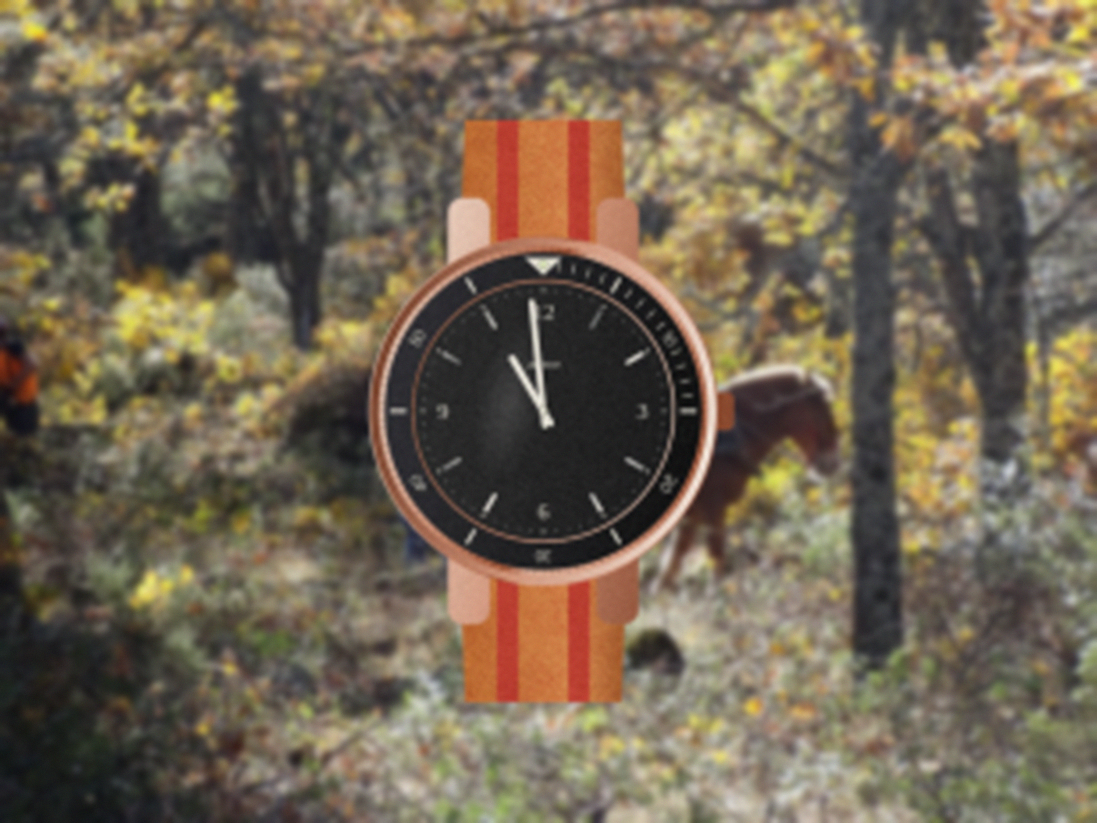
10:59
